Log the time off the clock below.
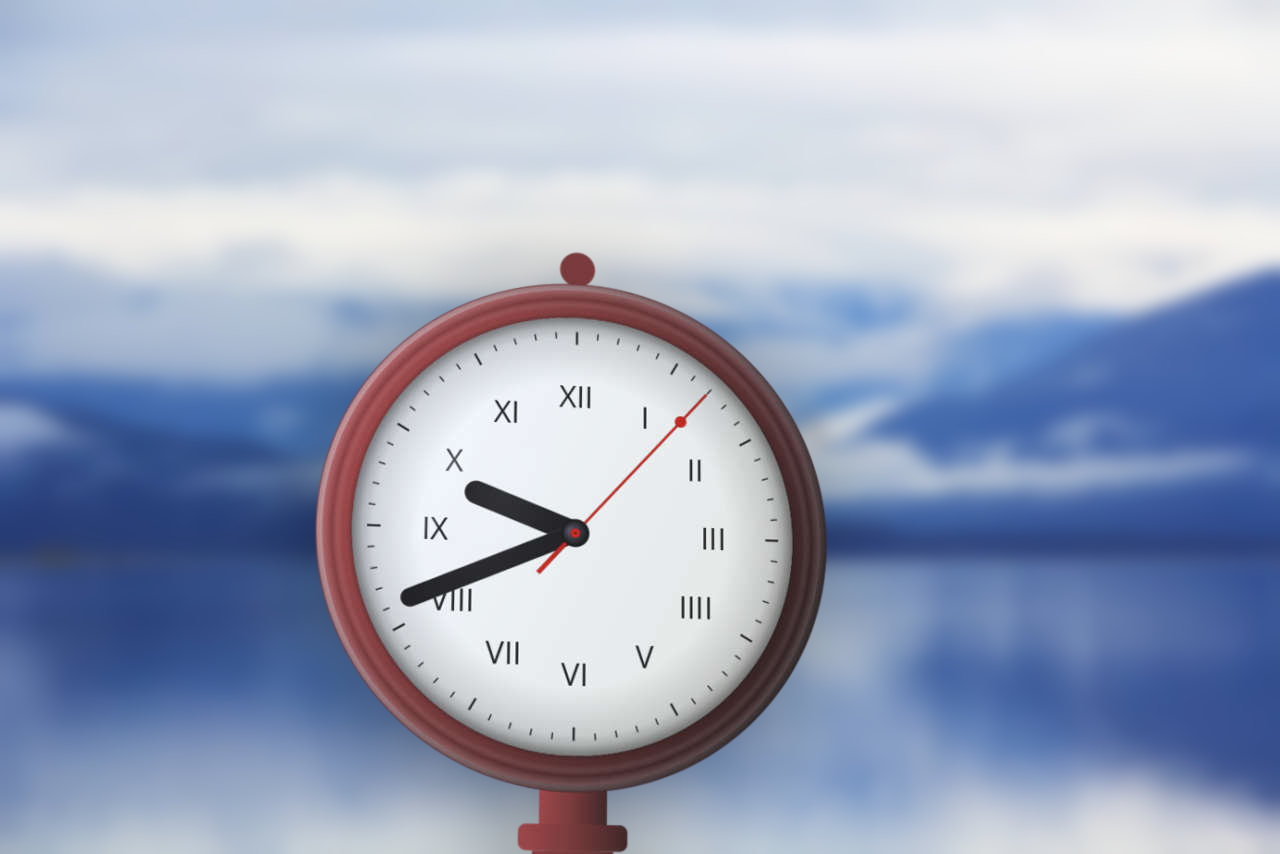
9:41:07
